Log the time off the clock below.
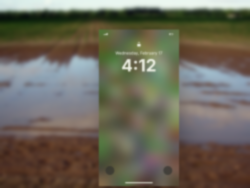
4:12
